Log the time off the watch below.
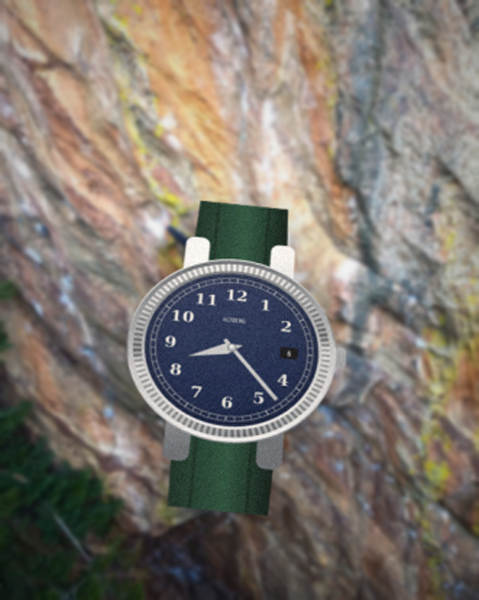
8:23
